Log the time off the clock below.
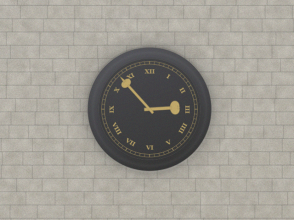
2:53
